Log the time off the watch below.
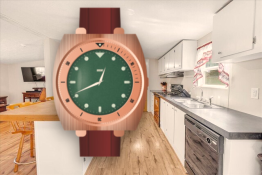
12:41
